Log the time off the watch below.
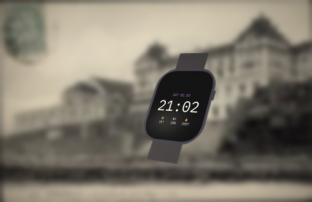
21:02
